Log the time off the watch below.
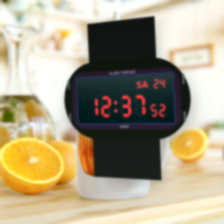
12:37:52
